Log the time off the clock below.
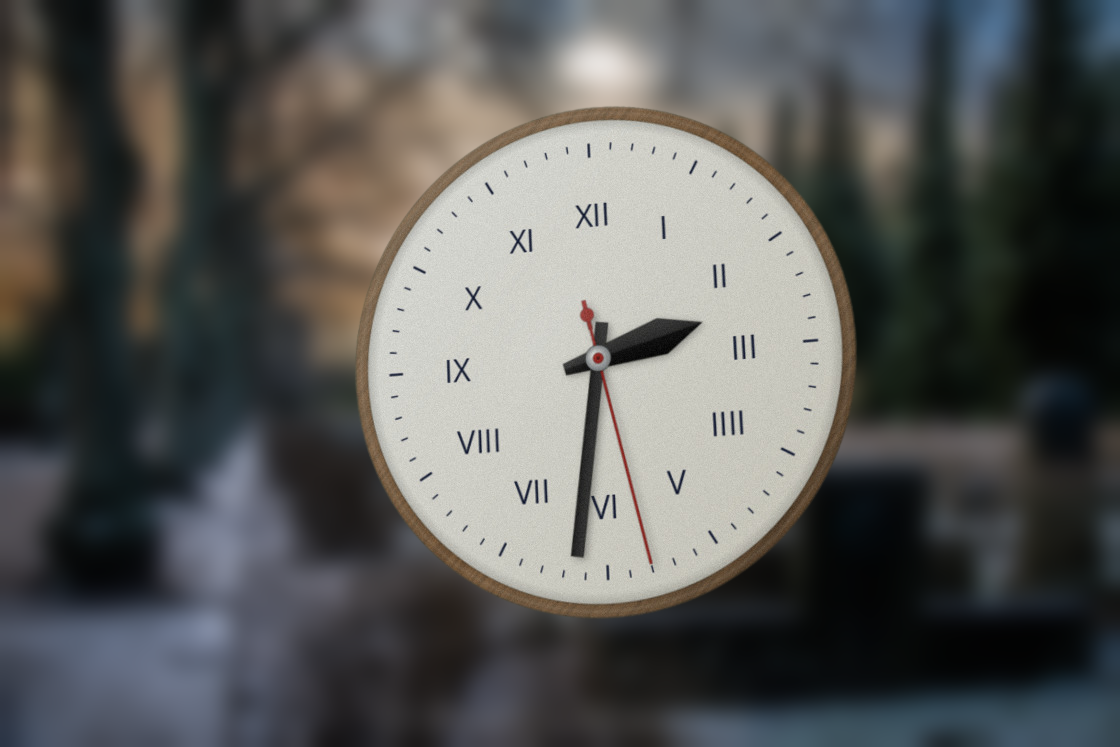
2:31:28
